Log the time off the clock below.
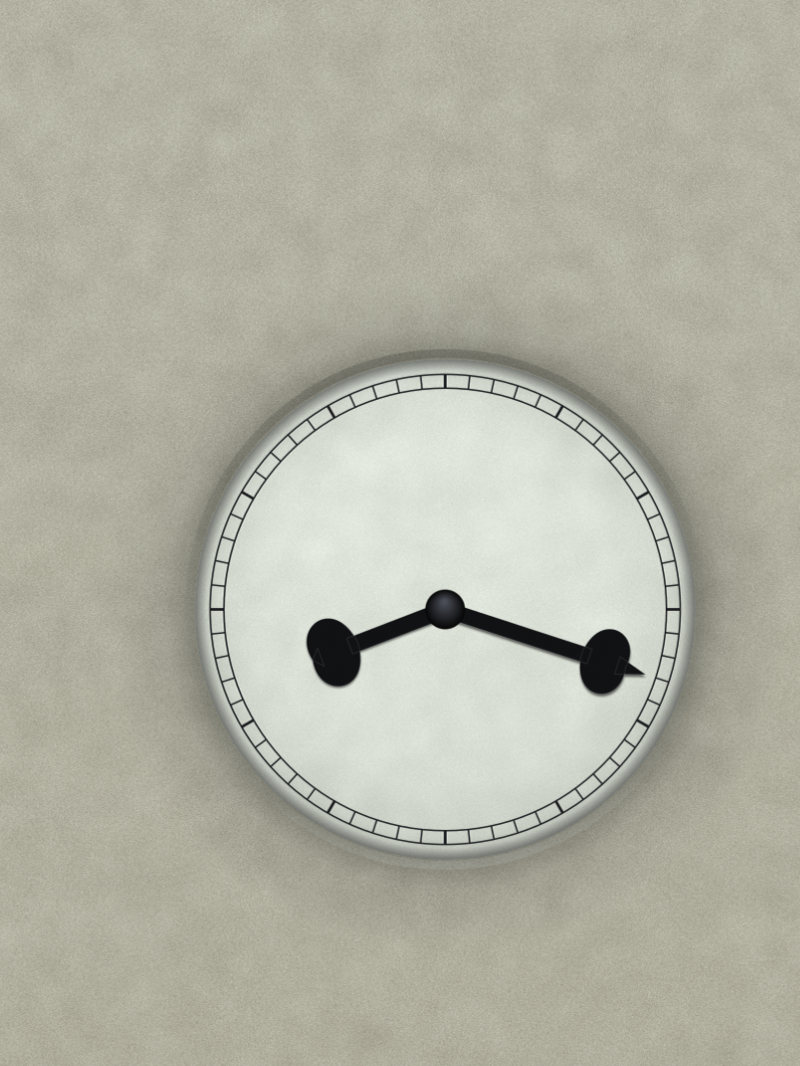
8:18
